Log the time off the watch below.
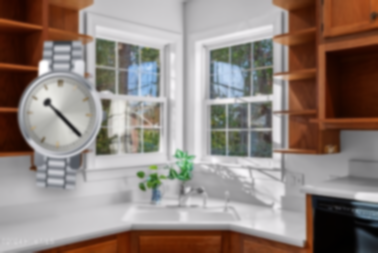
10:22
